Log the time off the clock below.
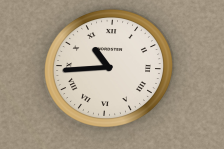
10:44
